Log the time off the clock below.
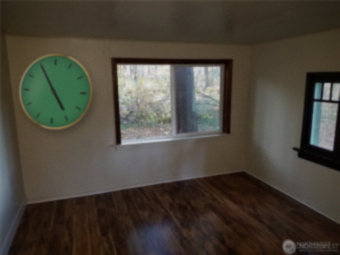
4:55
